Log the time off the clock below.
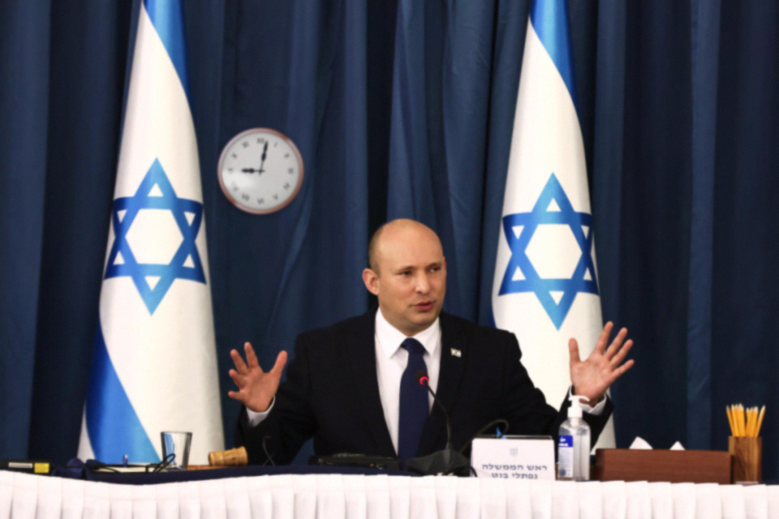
9:02
